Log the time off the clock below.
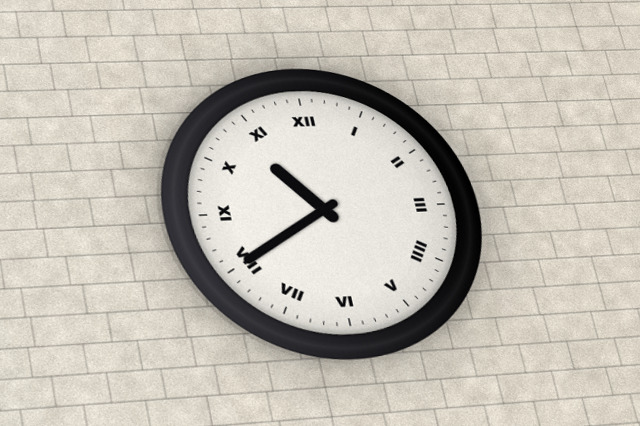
10:40
